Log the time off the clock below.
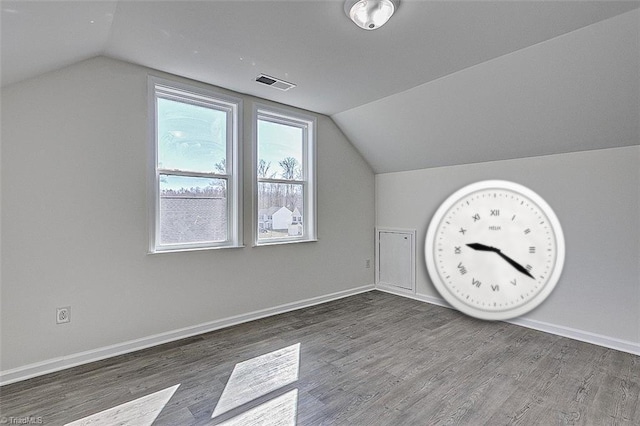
9:21
